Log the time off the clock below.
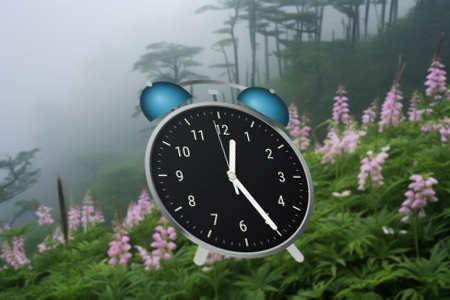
12:24:59
